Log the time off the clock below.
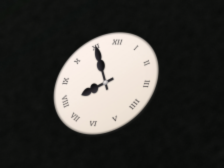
7:55
